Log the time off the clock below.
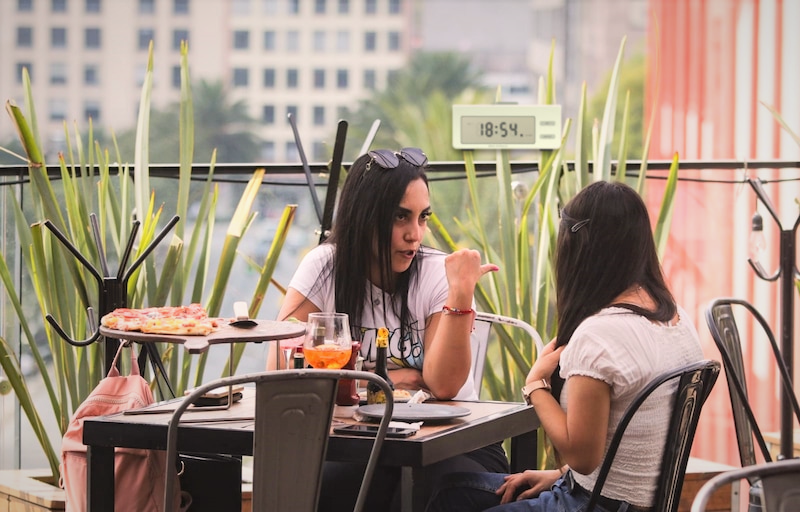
18:54
